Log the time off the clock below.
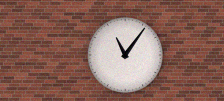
11:06
